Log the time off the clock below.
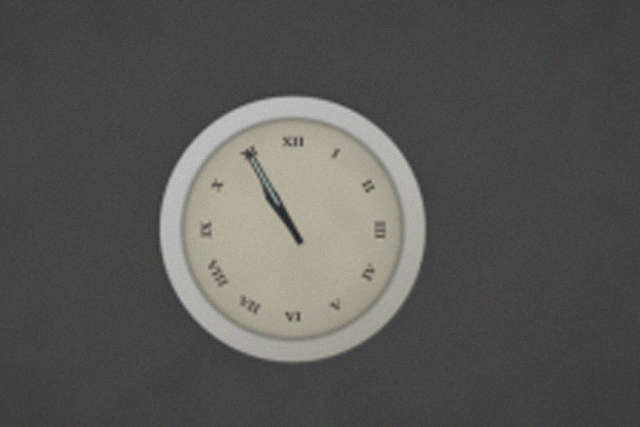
10:55
